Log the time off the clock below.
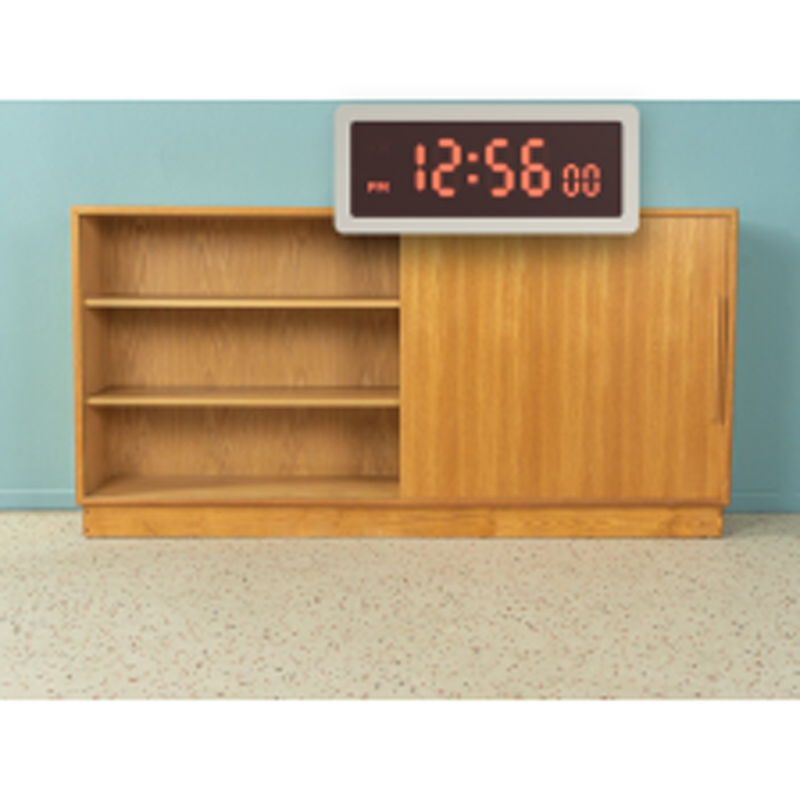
12:56:00
